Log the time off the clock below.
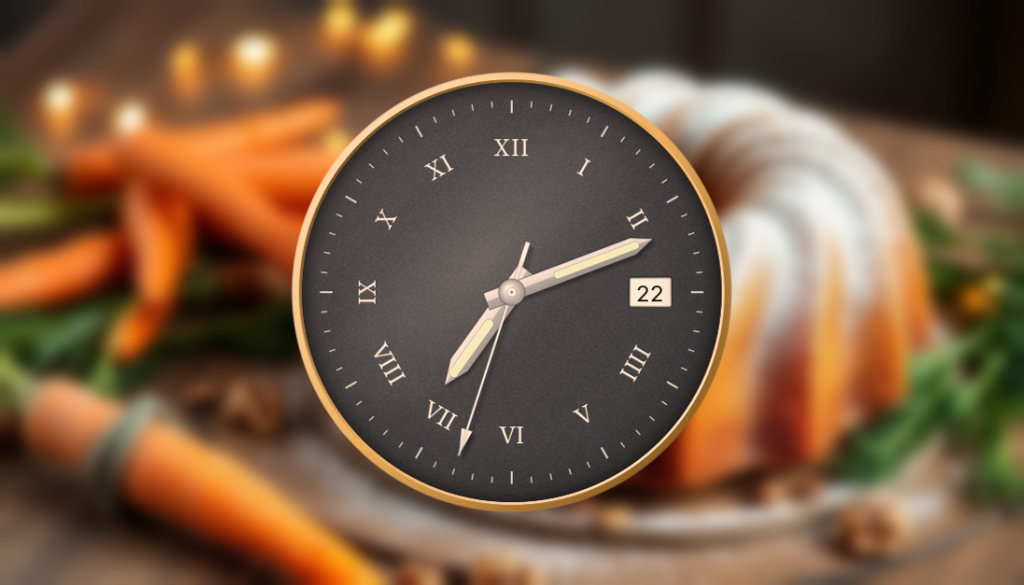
7:11:33
